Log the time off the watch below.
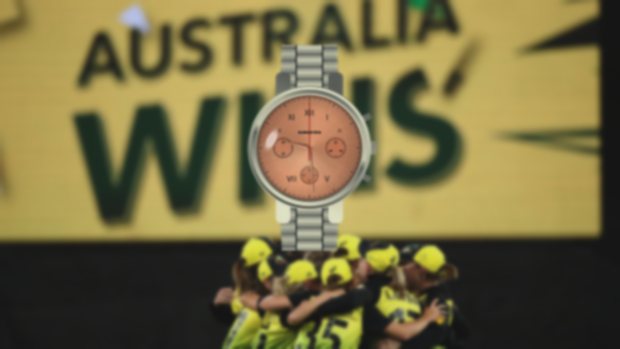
9:29
